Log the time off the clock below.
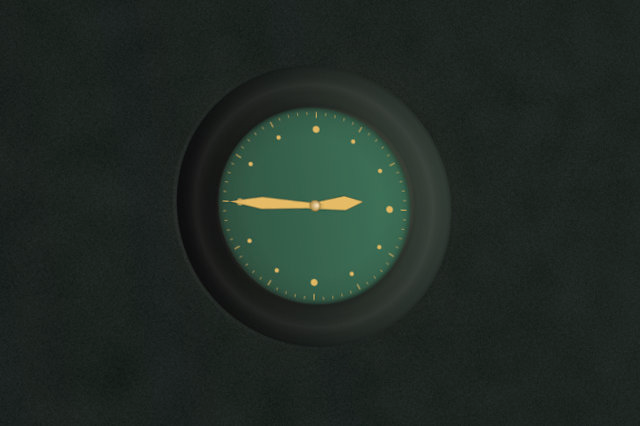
2:45
